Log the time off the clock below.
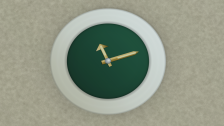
11:12
